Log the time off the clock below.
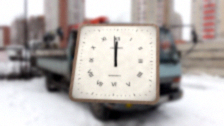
11:59
